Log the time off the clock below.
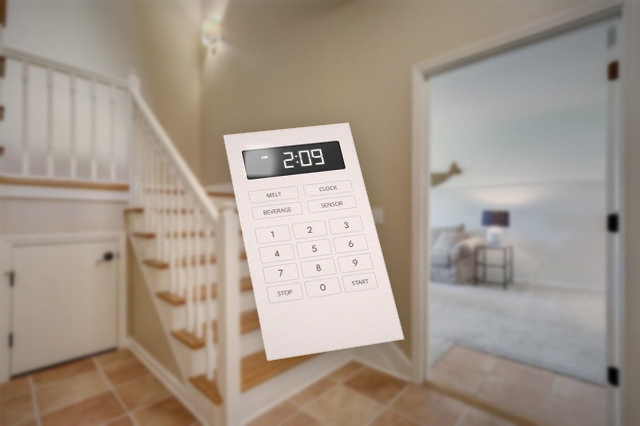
2:09
